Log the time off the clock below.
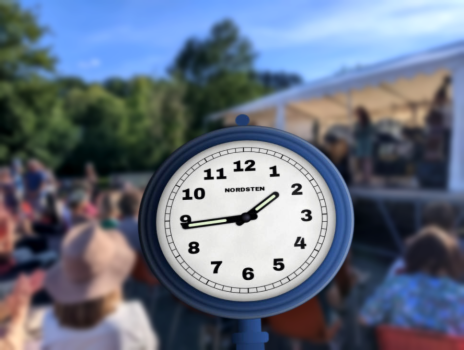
1:44
